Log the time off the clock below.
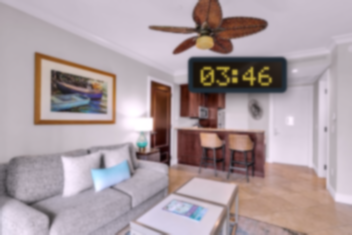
3:46
